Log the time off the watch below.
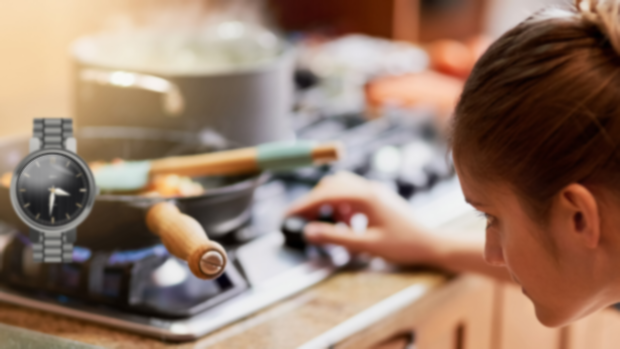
3:31
